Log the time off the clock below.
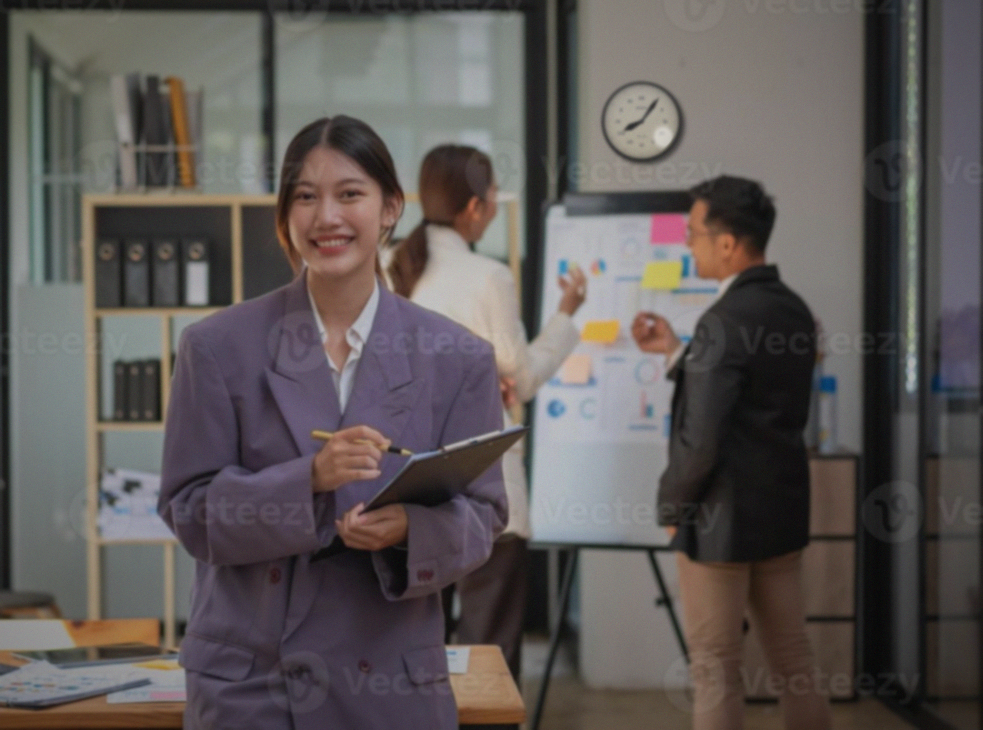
8:06
